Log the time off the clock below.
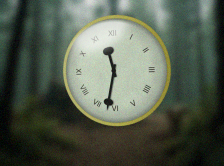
11:32
